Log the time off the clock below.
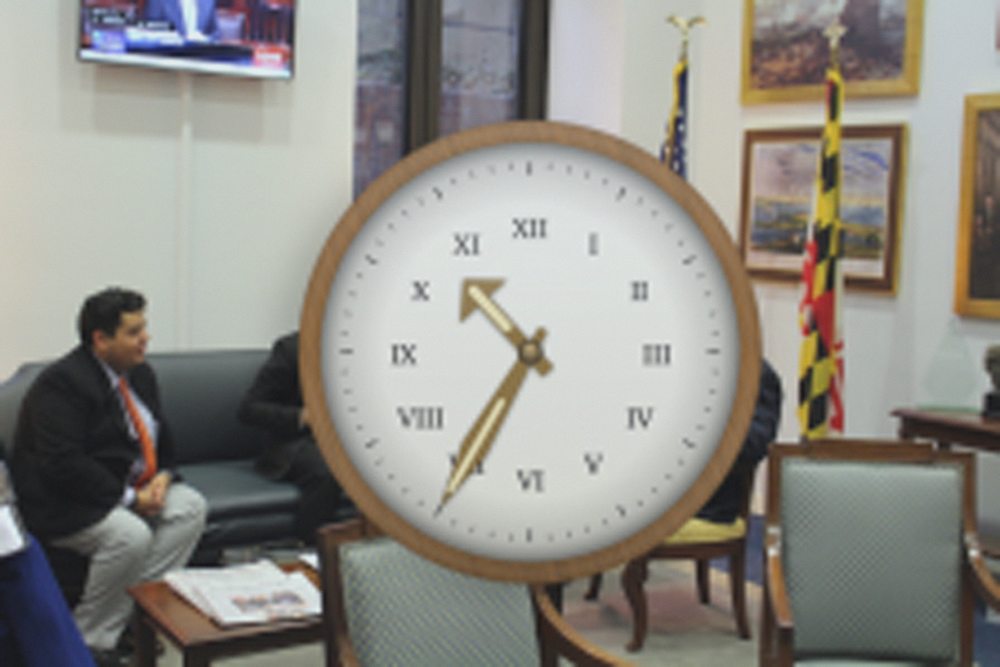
10:35
